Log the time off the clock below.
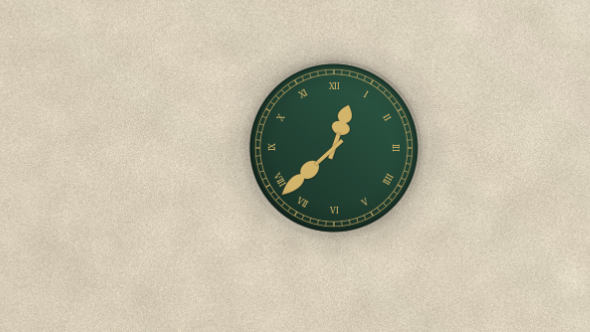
12:38
